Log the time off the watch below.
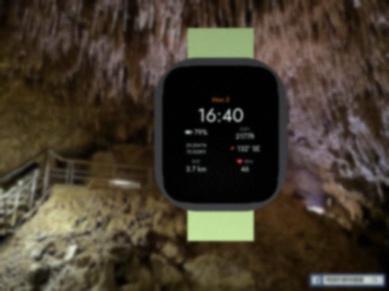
16:40
